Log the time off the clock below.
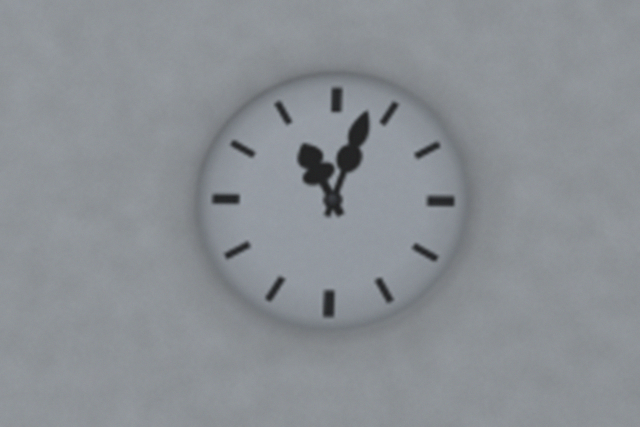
11:03
